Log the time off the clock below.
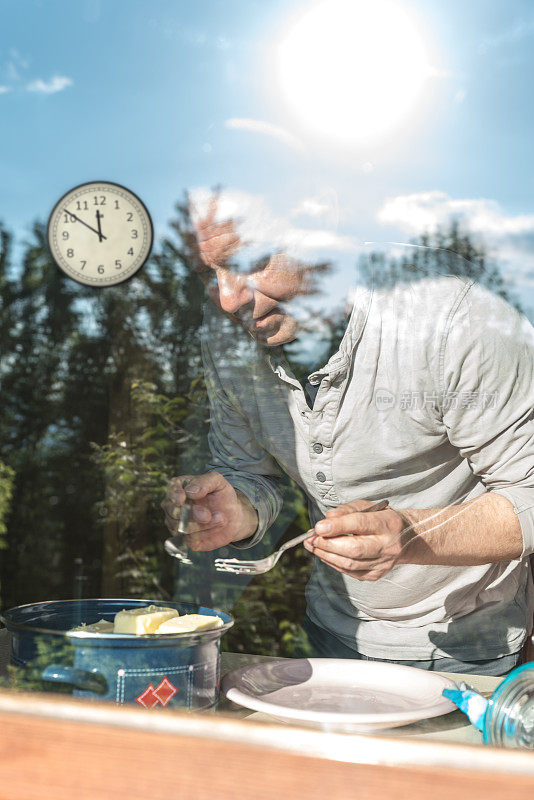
11:51
